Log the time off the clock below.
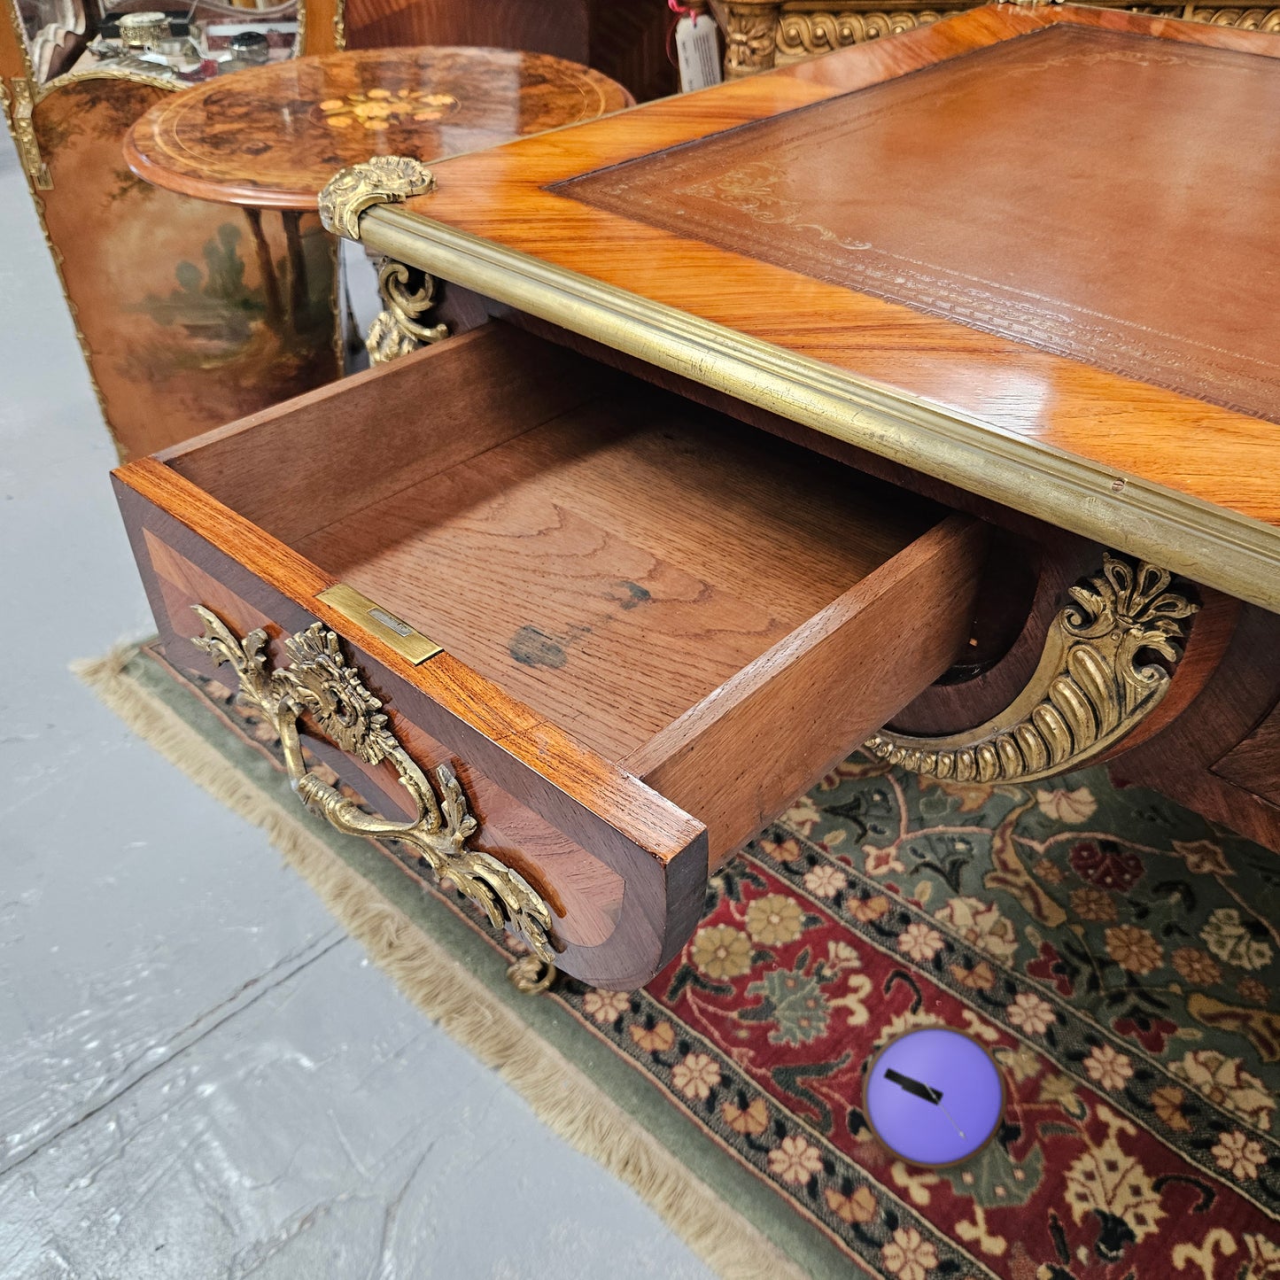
9:49:24
